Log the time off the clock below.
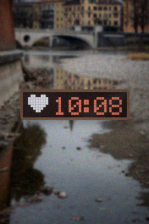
10:08
